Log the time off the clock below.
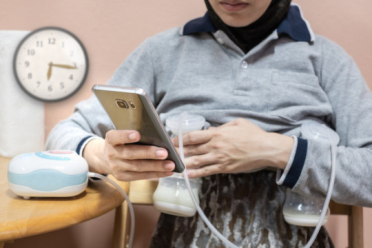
6:16
